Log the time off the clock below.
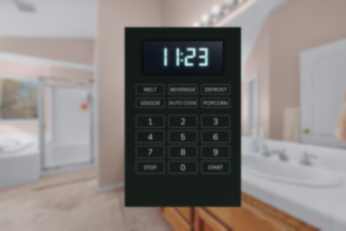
11:23
